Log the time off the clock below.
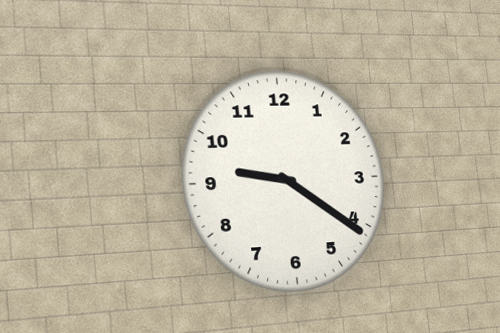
9:21
